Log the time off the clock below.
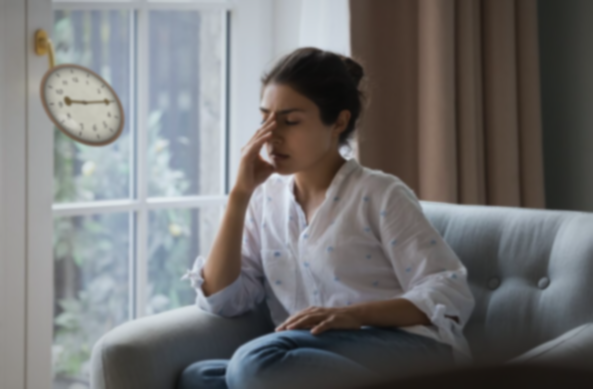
9:15
